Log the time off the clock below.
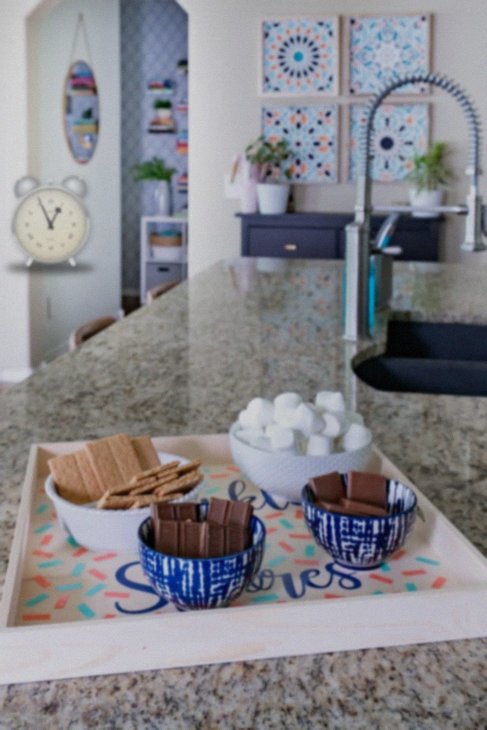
12:56
